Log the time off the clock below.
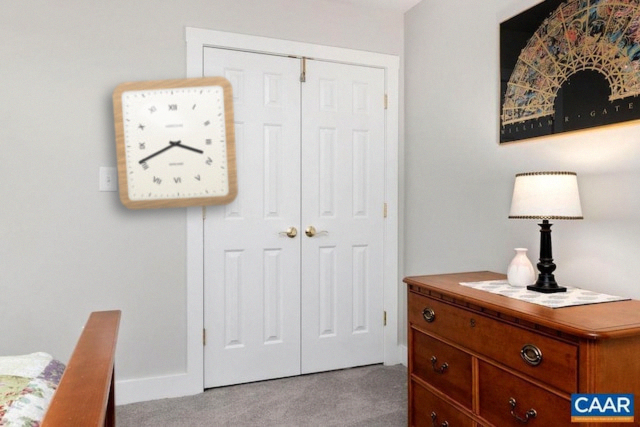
3:41
